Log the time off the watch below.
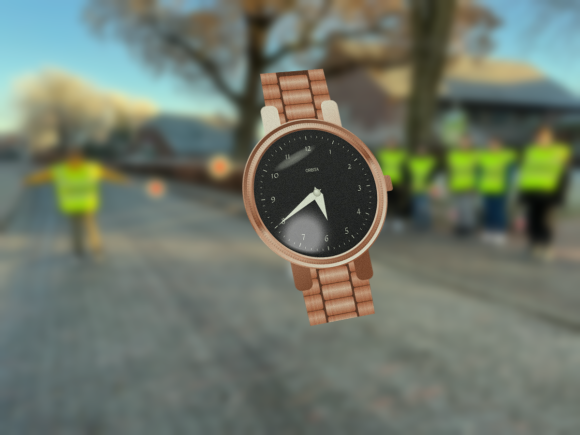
5:40
